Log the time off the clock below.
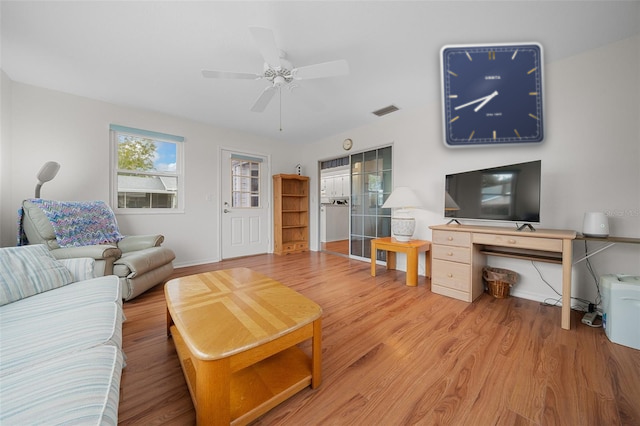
7:42
